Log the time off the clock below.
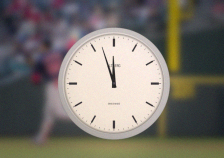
11:57
